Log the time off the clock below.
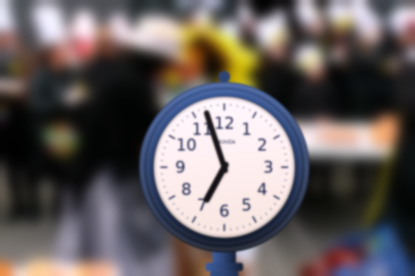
6:57
